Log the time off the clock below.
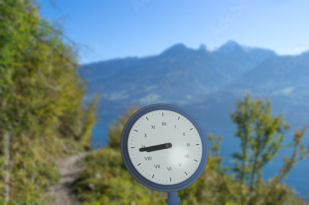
8:44
